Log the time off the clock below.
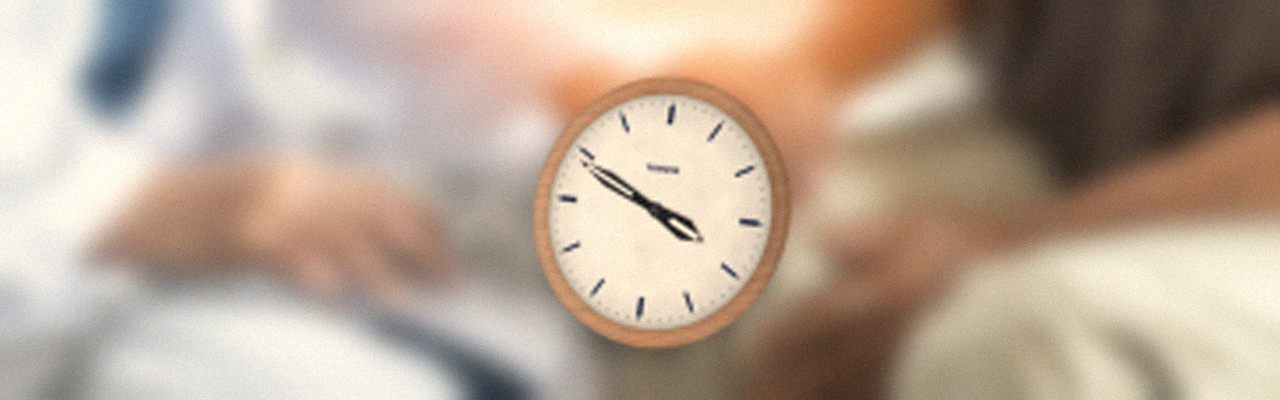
3:49
